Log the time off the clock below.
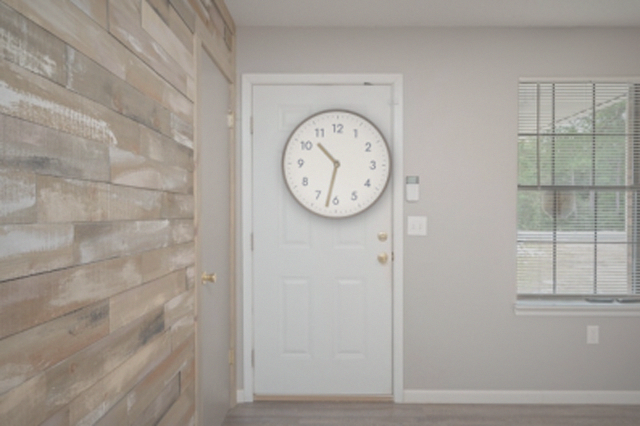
10:32
